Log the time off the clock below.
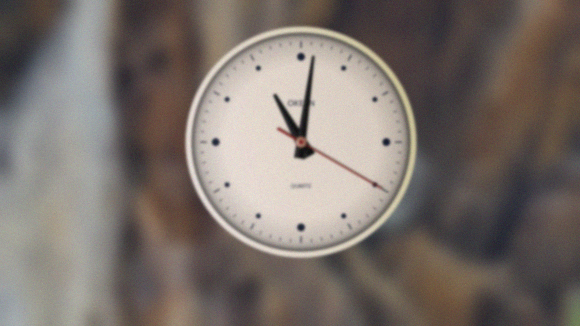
11:01:20
